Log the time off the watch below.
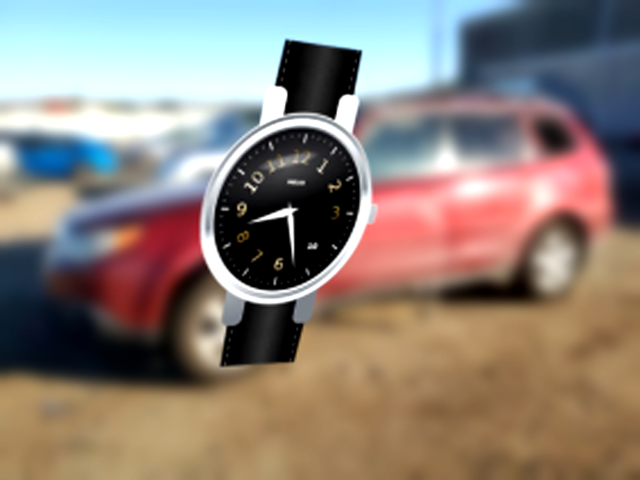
8:27
